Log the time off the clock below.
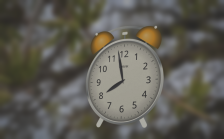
7:58
